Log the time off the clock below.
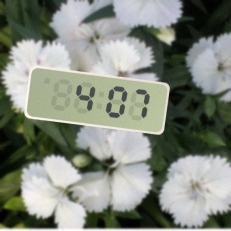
4:07
